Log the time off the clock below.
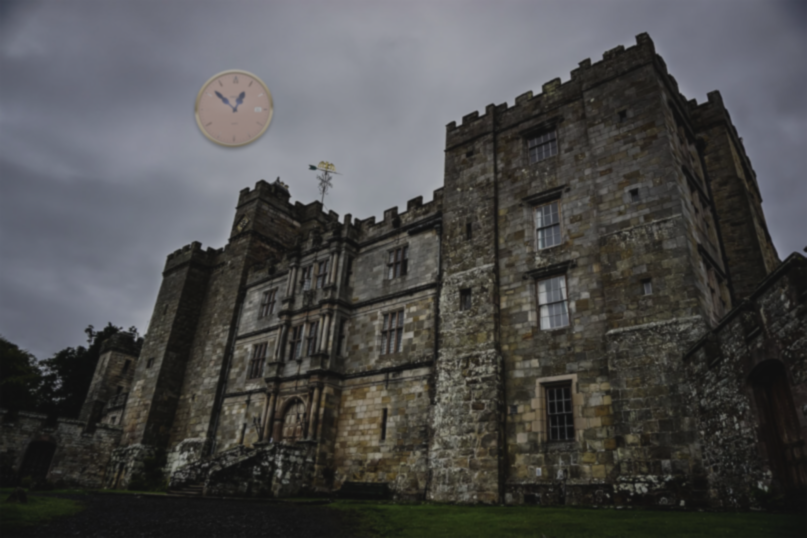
12:52
